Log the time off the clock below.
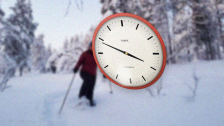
3:49
